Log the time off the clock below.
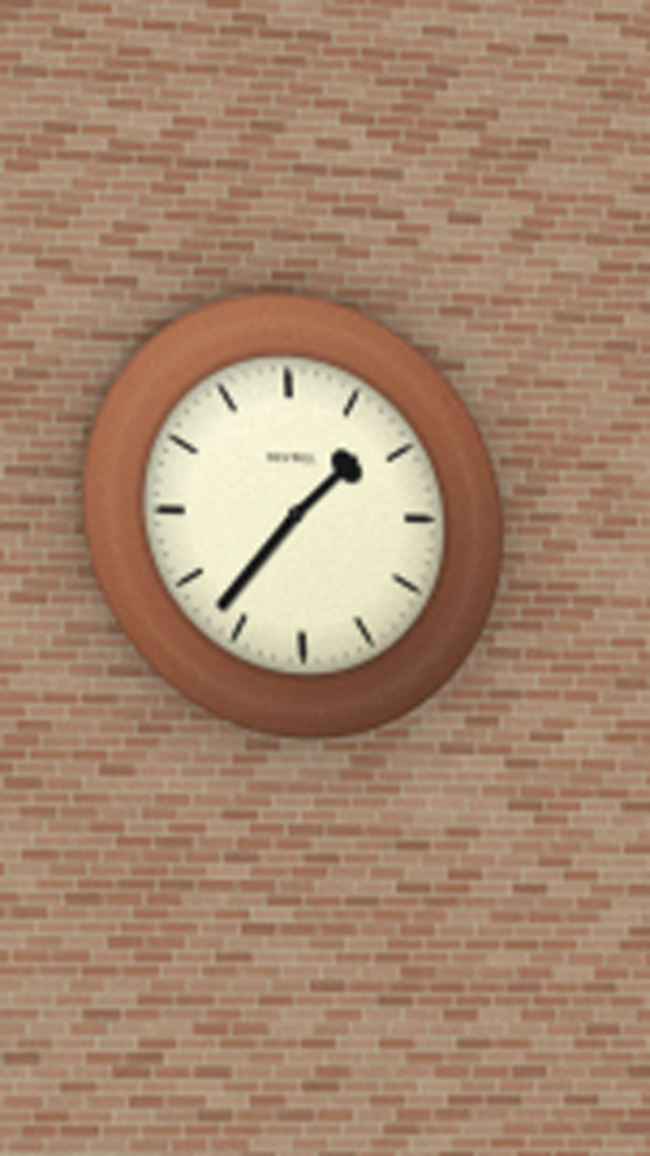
1:37
